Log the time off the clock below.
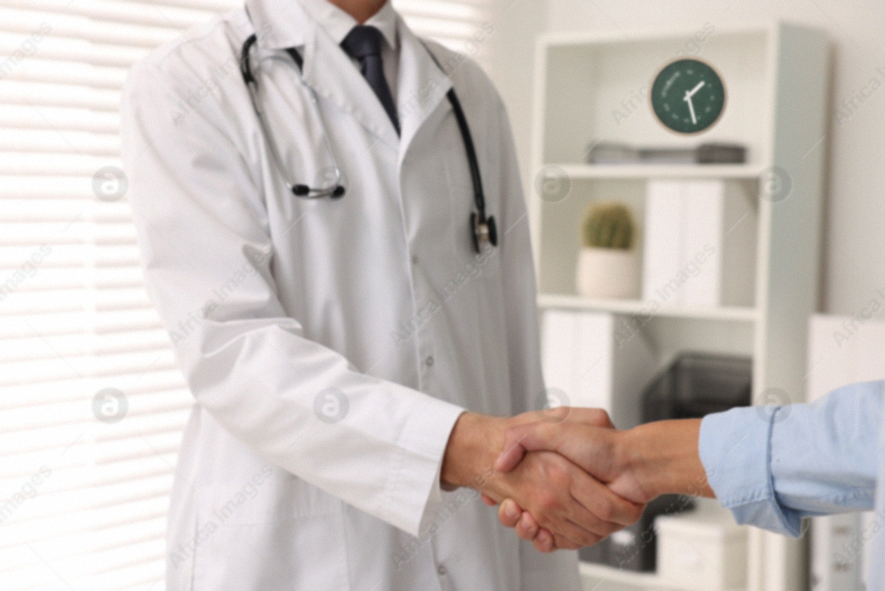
1:27
